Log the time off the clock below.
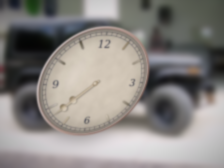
7:38
